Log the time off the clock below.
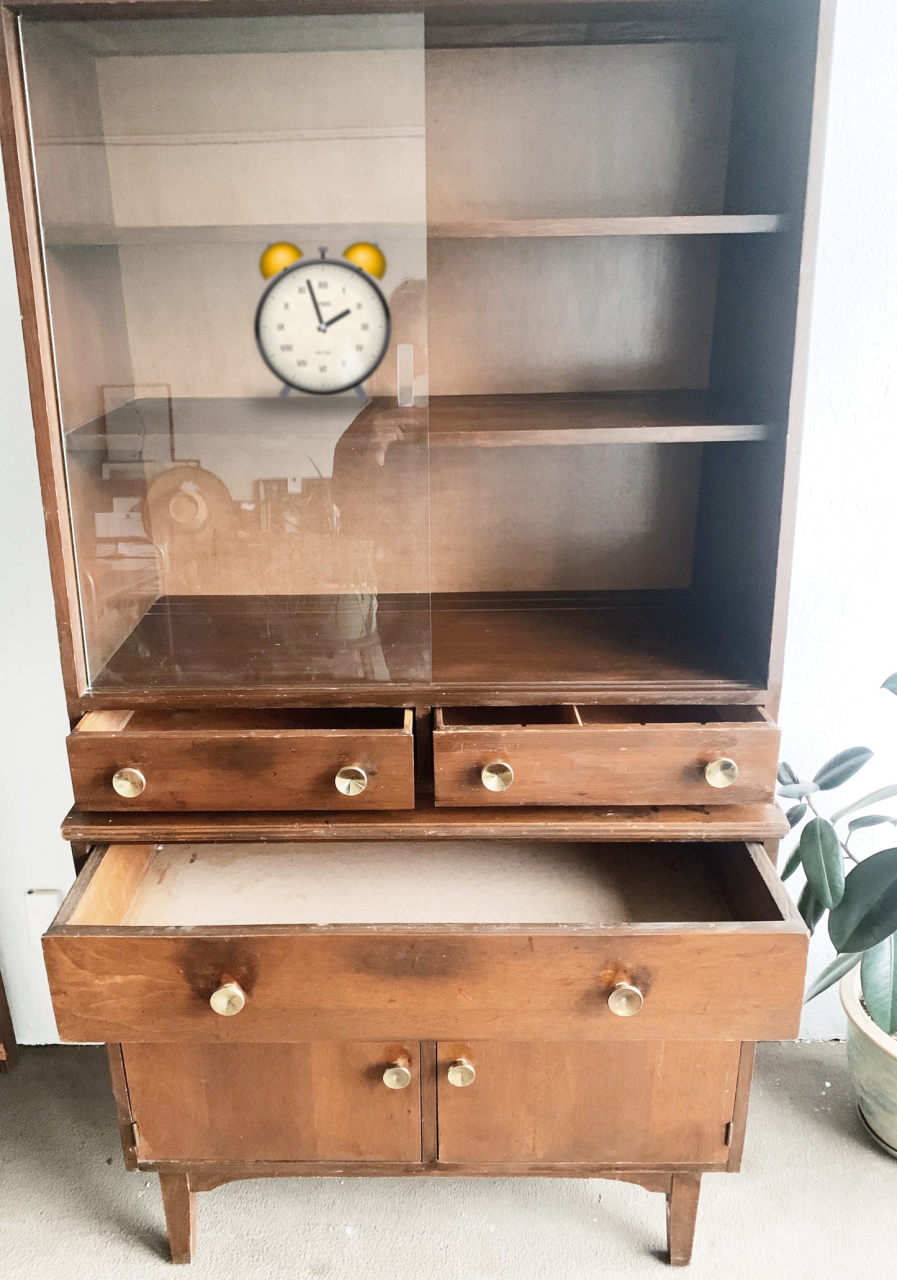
1:57
